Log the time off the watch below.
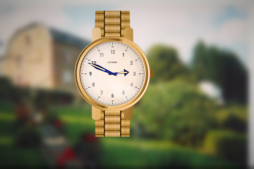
2:49
